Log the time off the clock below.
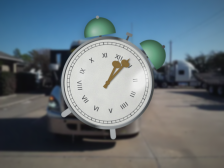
12:03
